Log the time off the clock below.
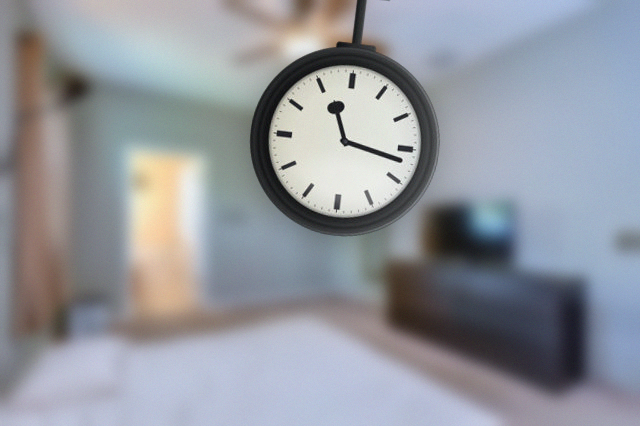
11:17
